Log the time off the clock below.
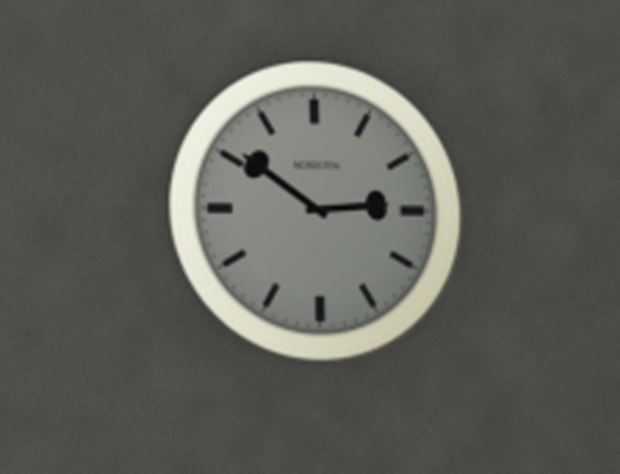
2:51
